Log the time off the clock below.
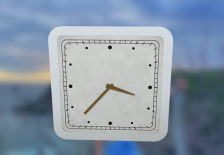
3:37
